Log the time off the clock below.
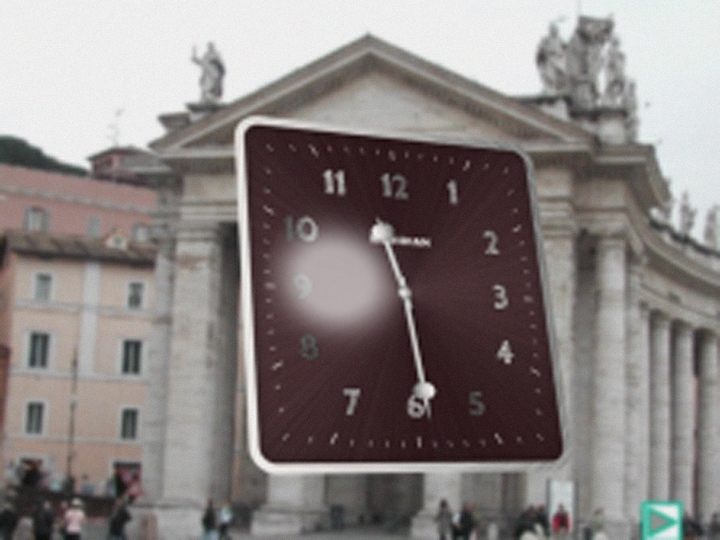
11:29
